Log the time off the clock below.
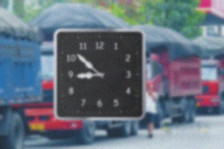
8:52
